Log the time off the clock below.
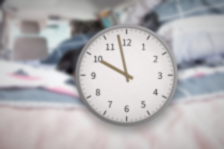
9:58
